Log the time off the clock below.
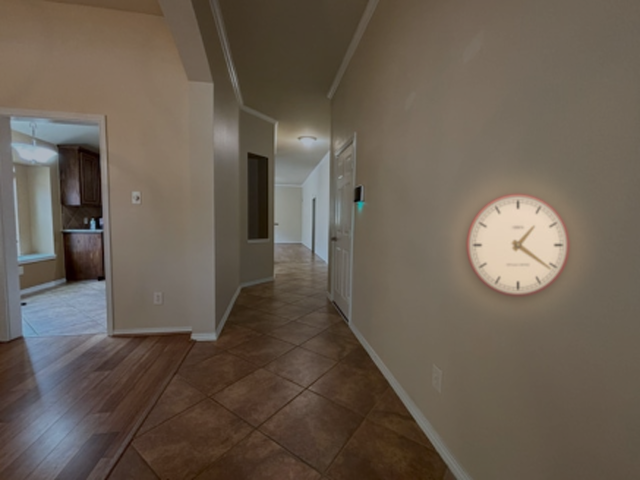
1:21
